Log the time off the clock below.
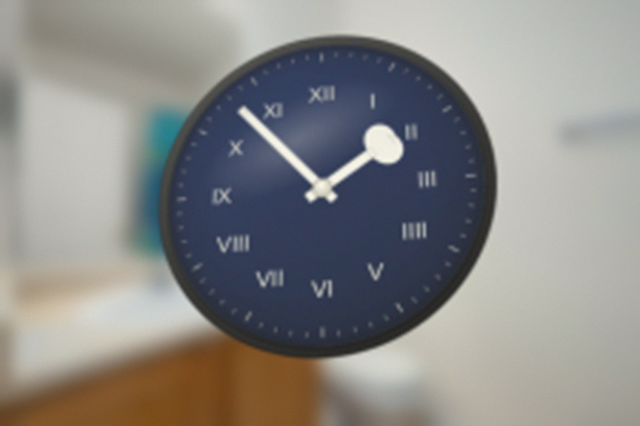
1:53
